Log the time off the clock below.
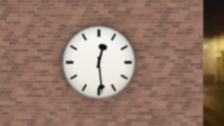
12:29
